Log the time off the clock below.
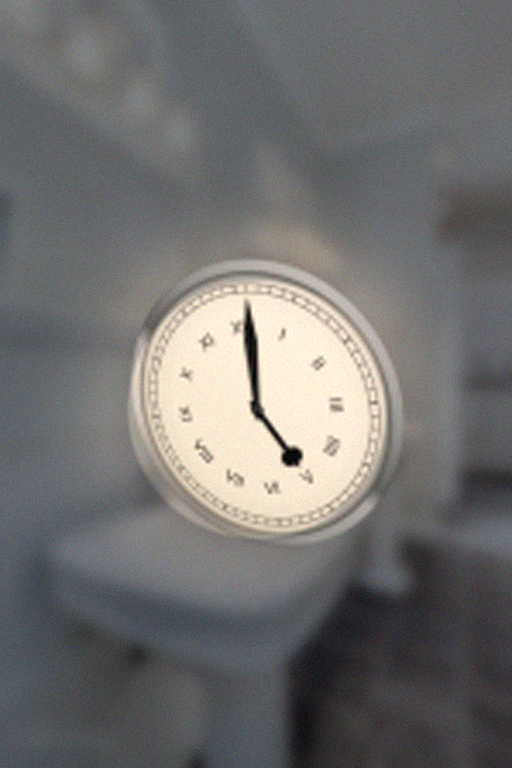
5:01
